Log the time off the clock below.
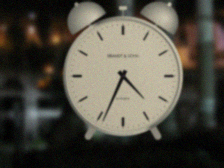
4:34
